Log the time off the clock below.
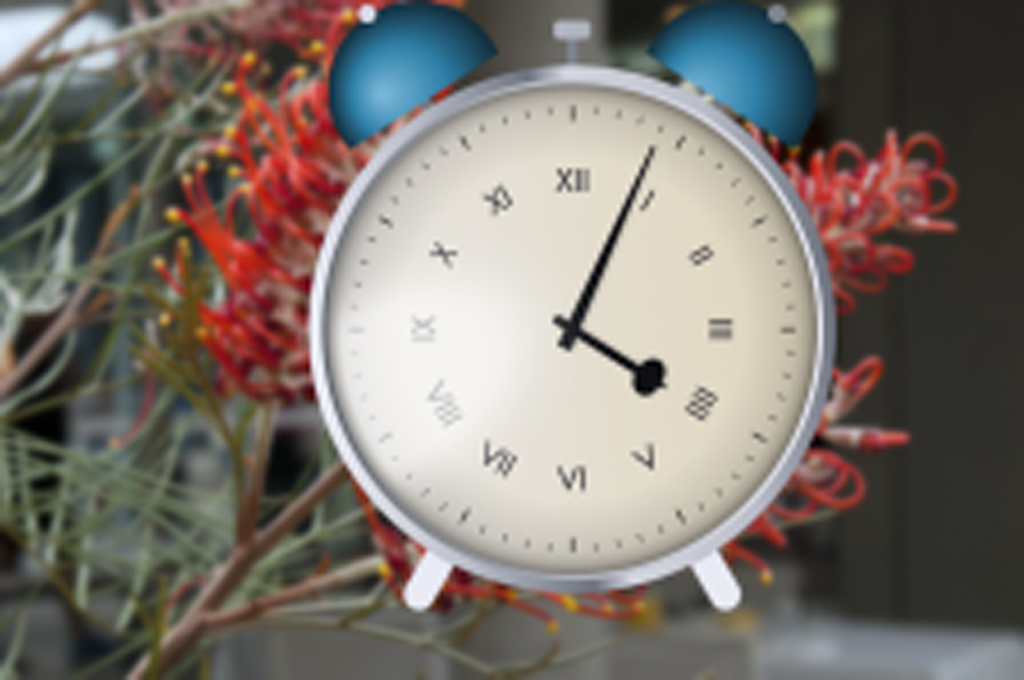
4:04
